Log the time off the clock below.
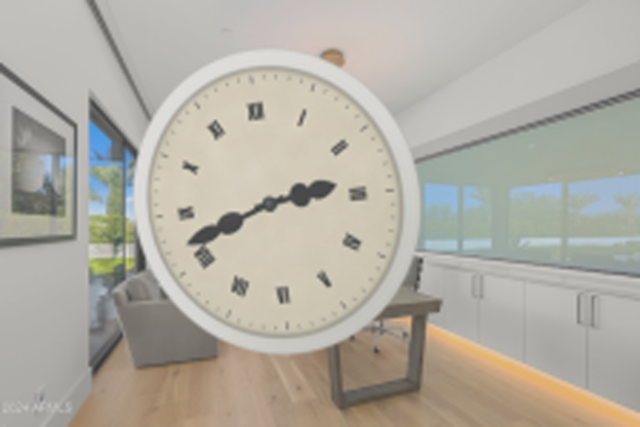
2:42
